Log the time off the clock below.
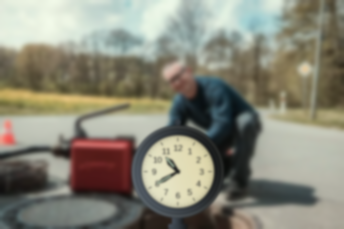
10:40
